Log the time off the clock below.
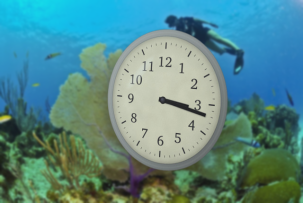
3:17
